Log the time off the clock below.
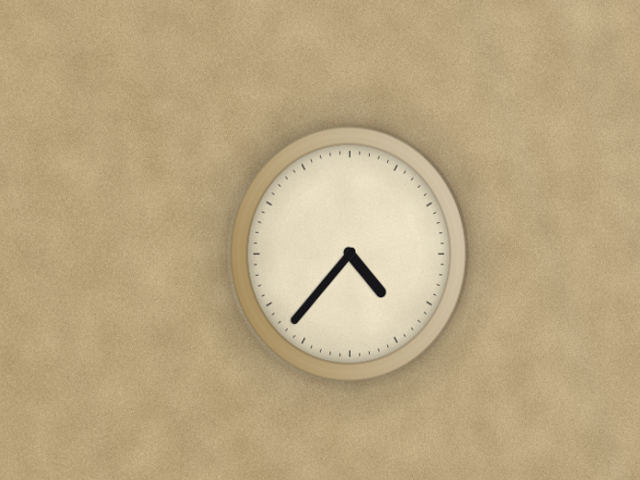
4:37
